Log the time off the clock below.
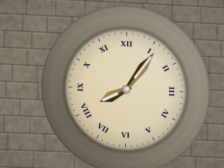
8:06
